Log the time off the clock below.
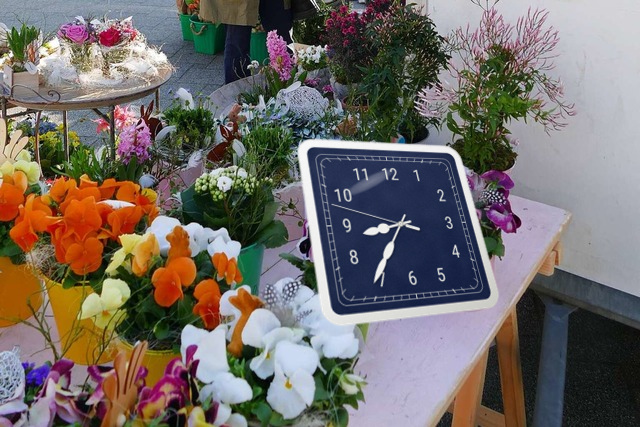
8:35:48
